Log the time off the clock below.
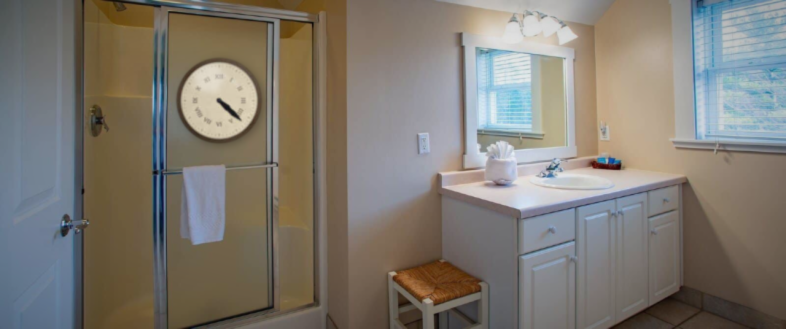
4:22
